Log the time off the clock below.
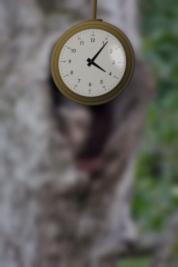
4:06
